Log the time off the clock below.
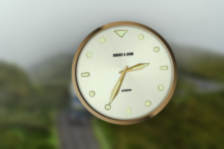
2:35
